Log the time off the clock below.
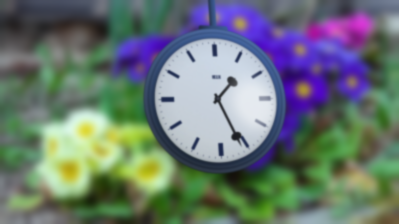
1:26
